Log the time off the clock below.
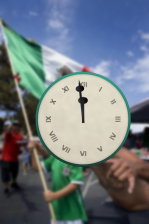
11:59
